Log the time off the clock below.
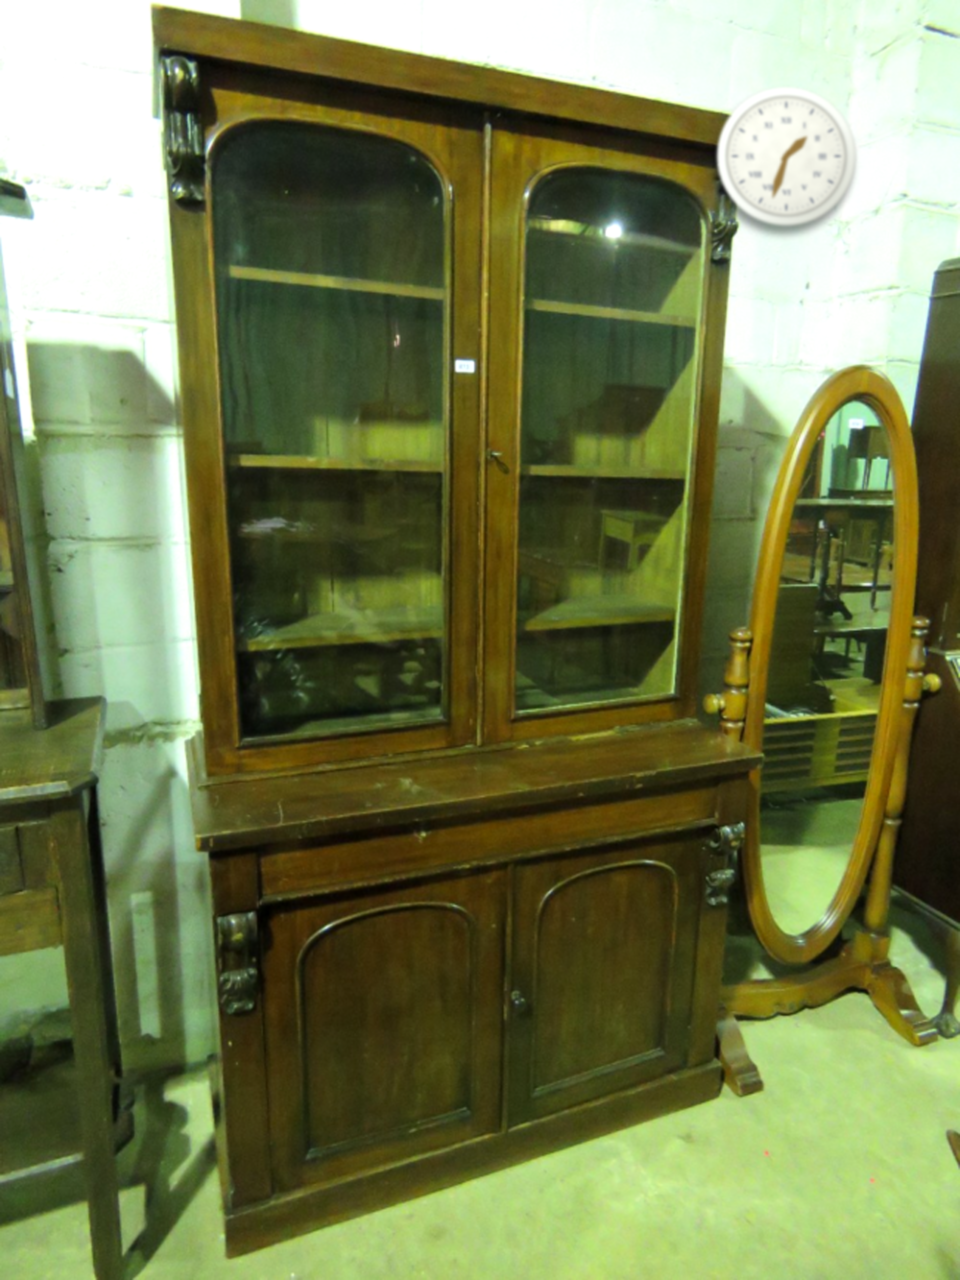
1:33
